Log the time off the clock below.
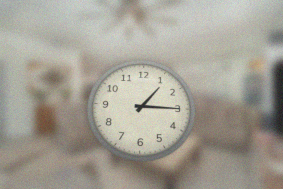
1:15
